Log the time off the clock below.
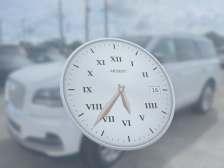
5:37
